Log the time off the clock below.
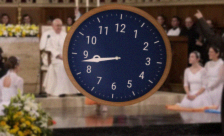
8:43
